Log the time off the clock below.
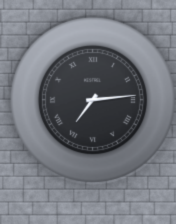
7:14
